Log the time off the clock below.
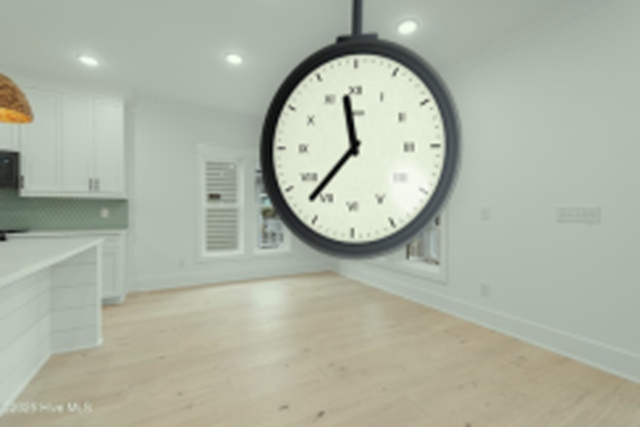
11:37
